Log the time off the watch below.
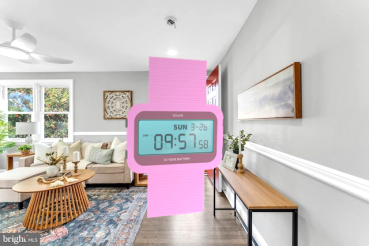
9:57:58
